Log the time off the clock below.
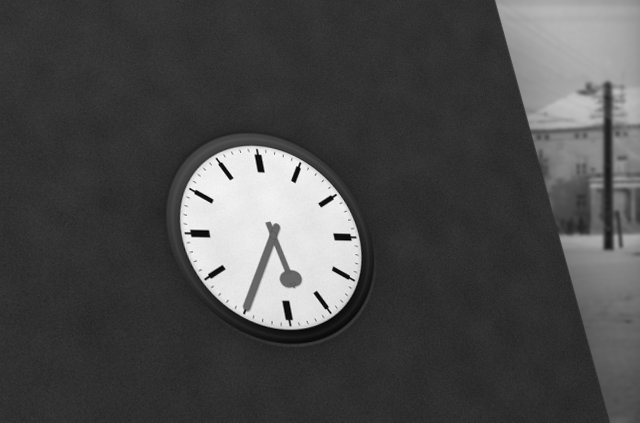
5:35
